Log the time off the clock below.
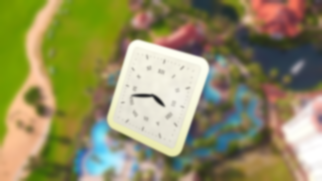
3:42
